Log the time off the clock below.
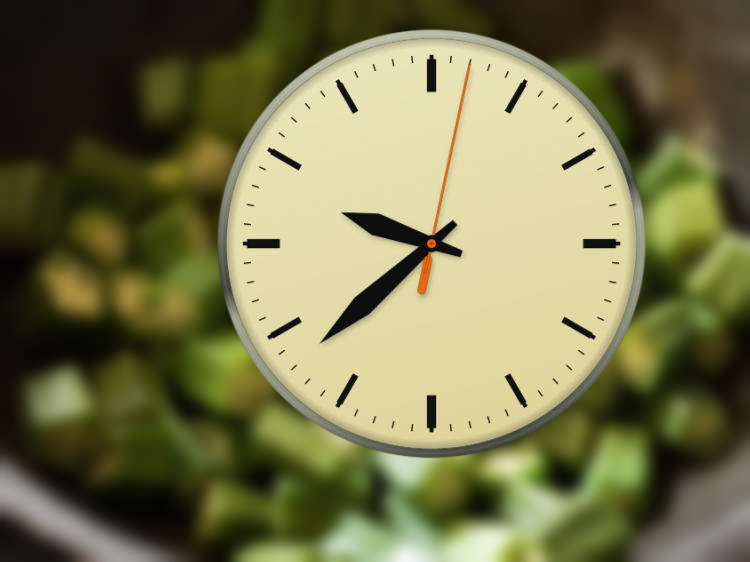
9:38:02
